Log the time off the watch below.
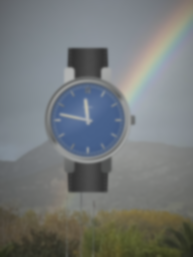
11:47
